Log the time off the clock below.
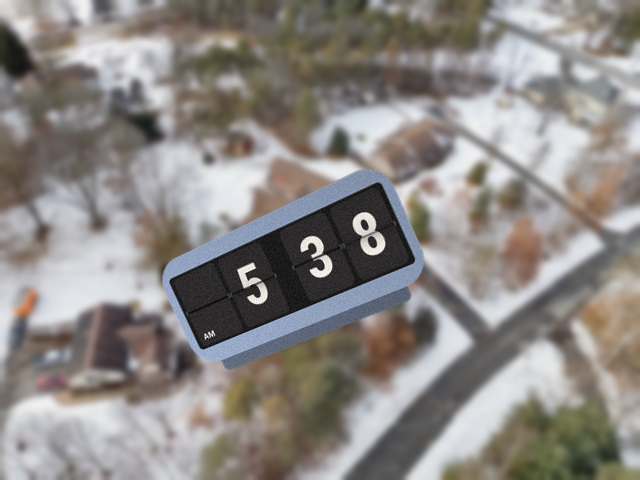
5:38
